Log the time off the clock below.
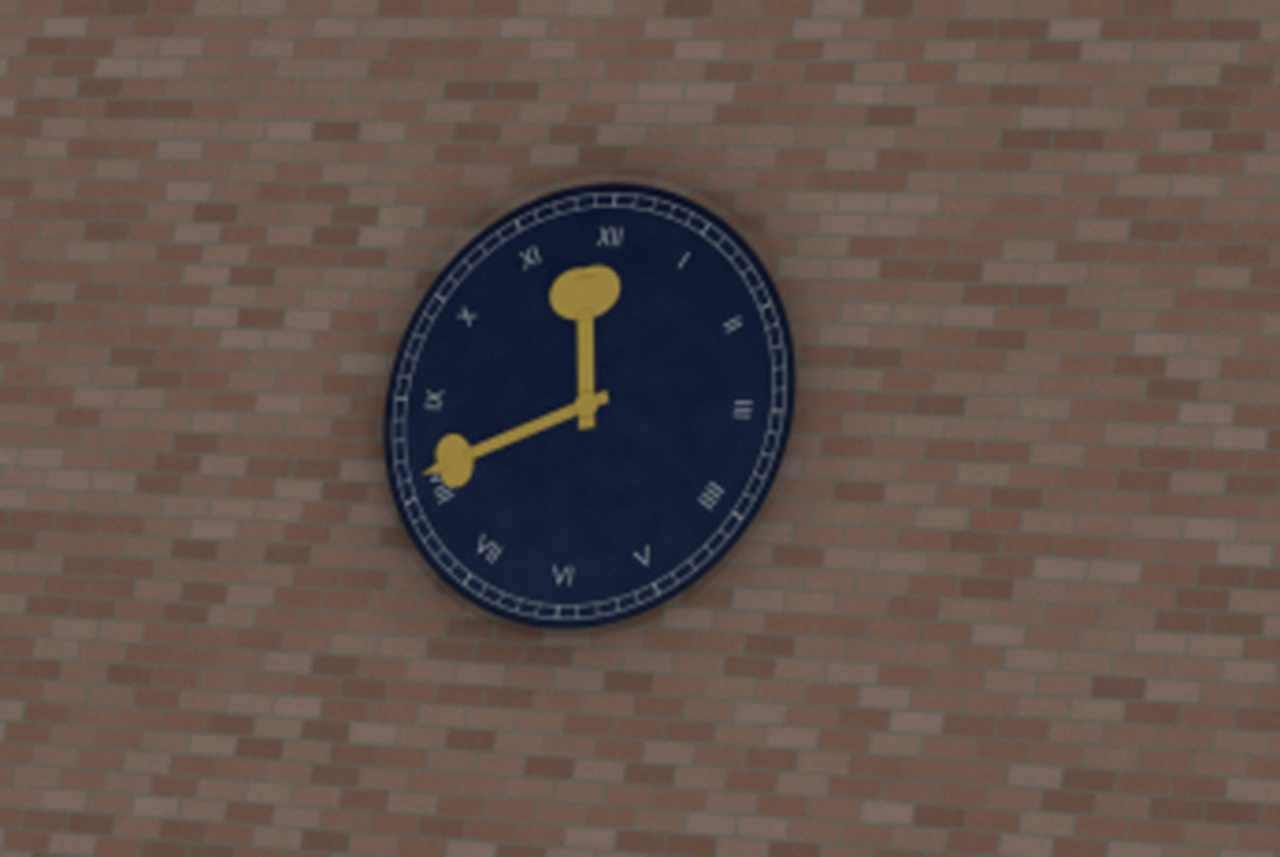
11:41
